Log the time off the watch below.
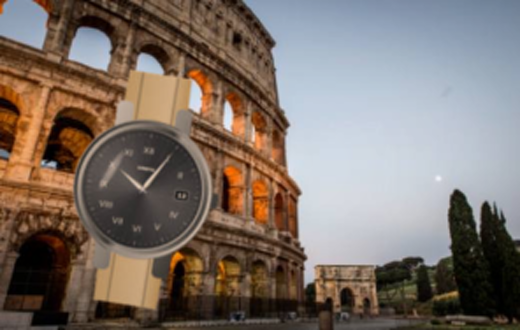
10:05
